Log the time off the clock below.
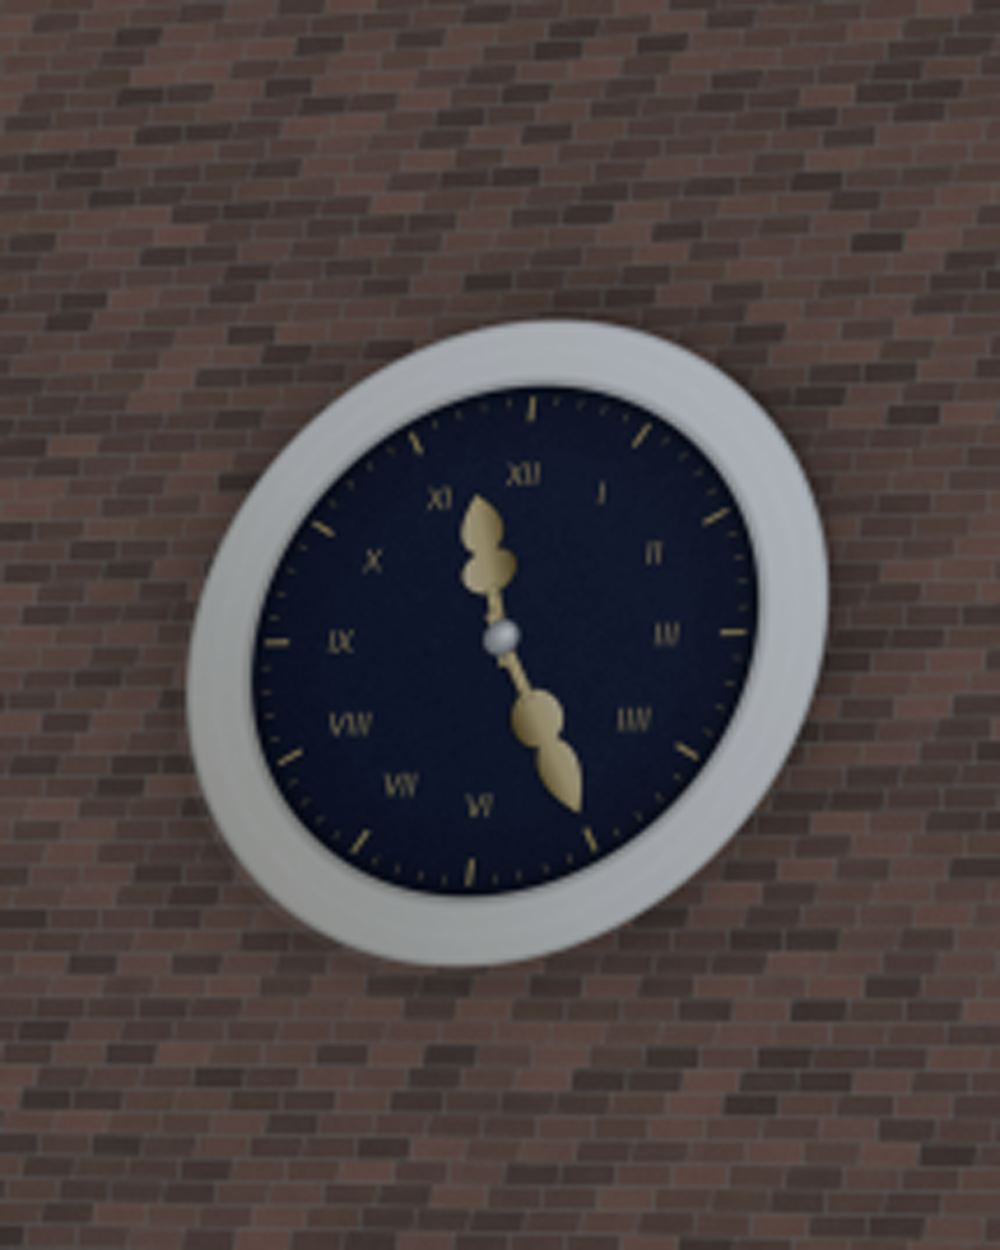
11:25
